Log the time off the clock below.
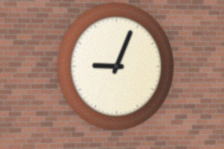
9:04
